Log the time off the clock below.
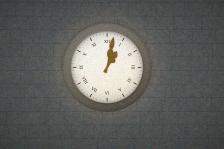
1:02
